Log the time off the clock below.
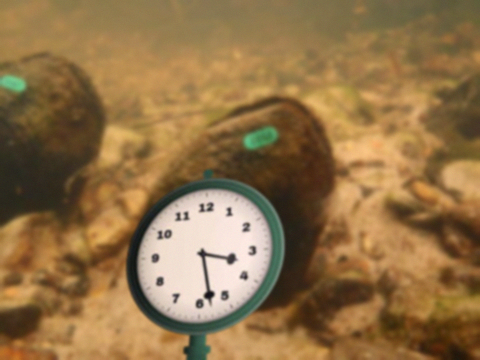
3:28
